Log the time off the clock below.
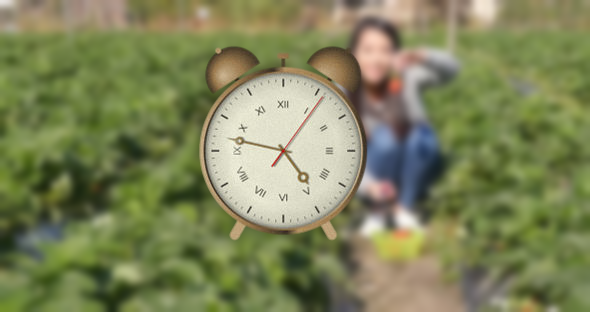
4:47:06
